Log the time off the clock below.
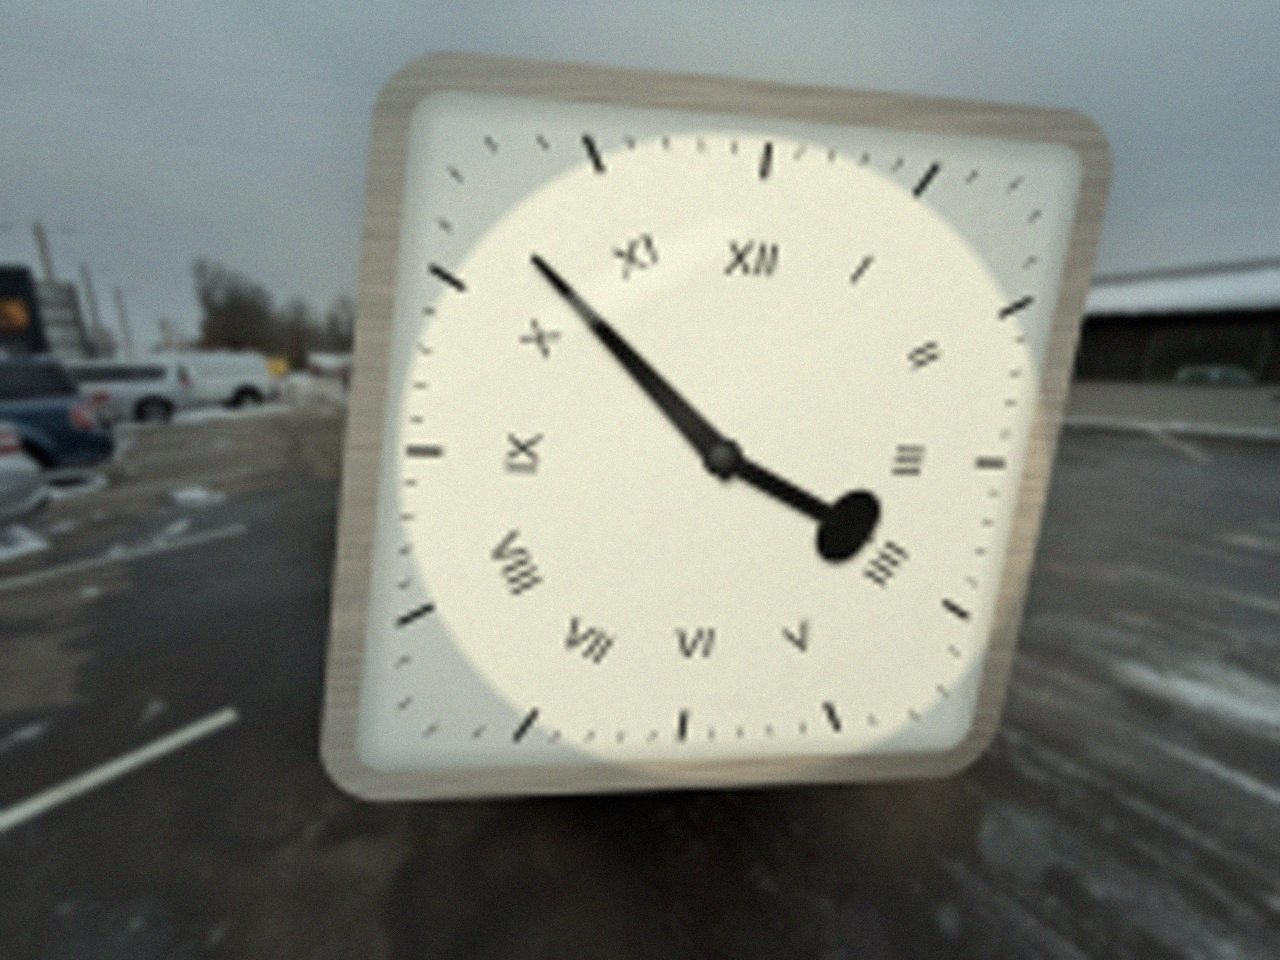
3:52
